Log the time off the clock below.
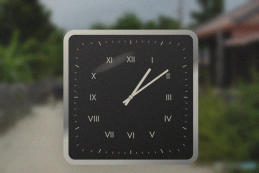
1:09
